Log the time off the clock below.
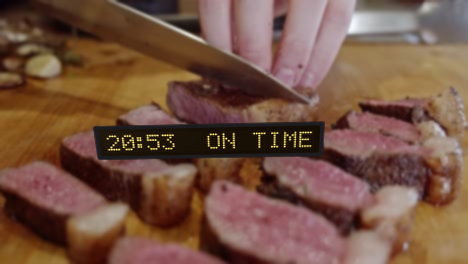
20:53
